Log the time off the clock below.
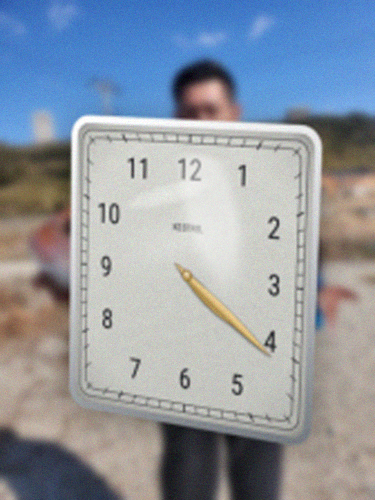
4:21
